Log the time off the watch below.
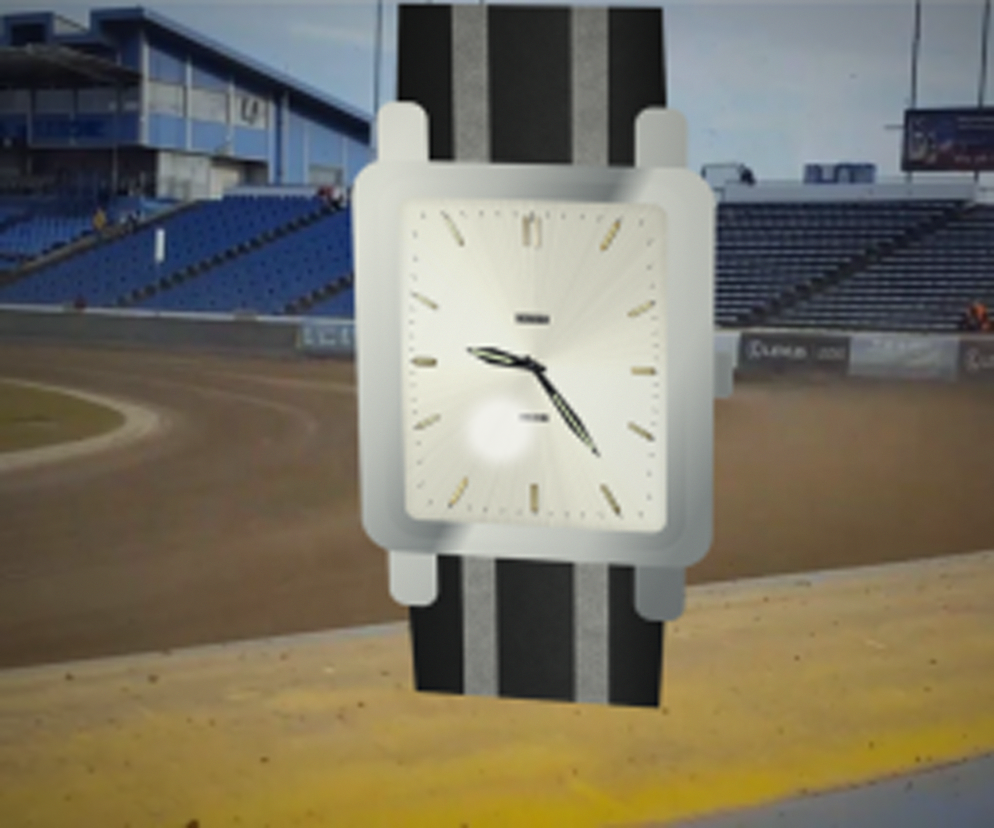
9:24
